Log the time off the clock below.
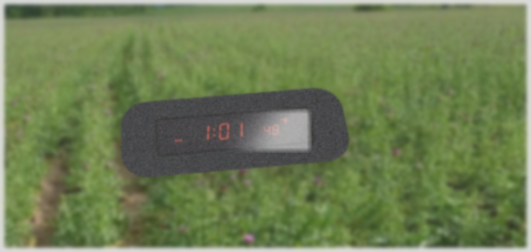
1:01
